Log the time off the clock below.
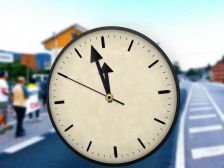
11:57:50
